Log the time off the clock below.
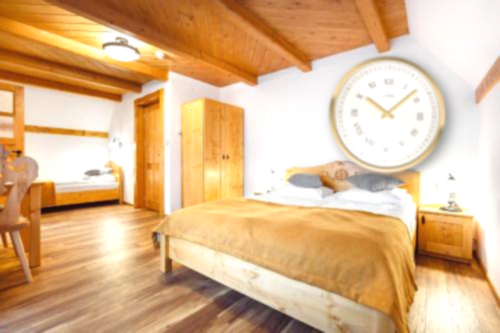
10:08
